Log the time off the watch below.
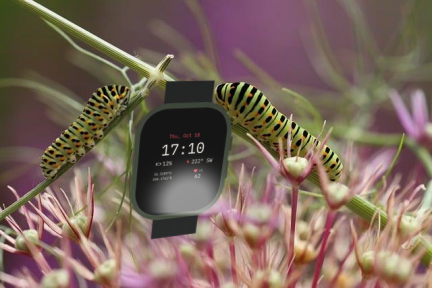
17:10
